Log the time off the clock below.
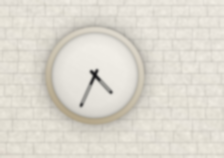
4:34
